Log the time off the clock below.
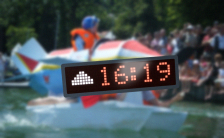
16:19
